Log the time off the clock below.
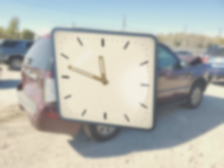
11:48
